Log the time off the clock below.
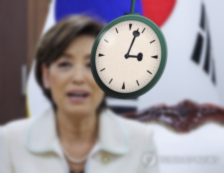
3:03
